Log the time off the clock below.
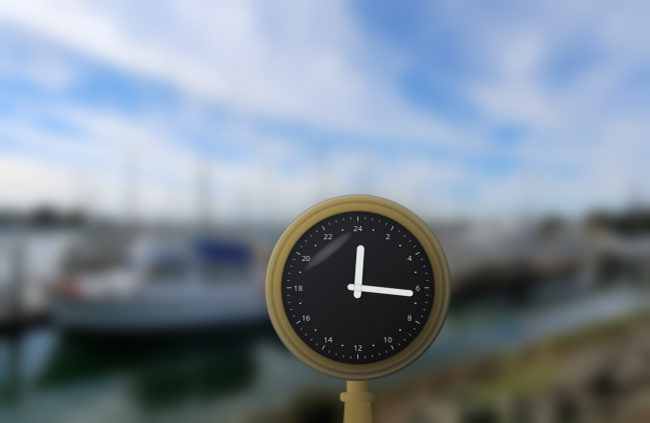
0:16
